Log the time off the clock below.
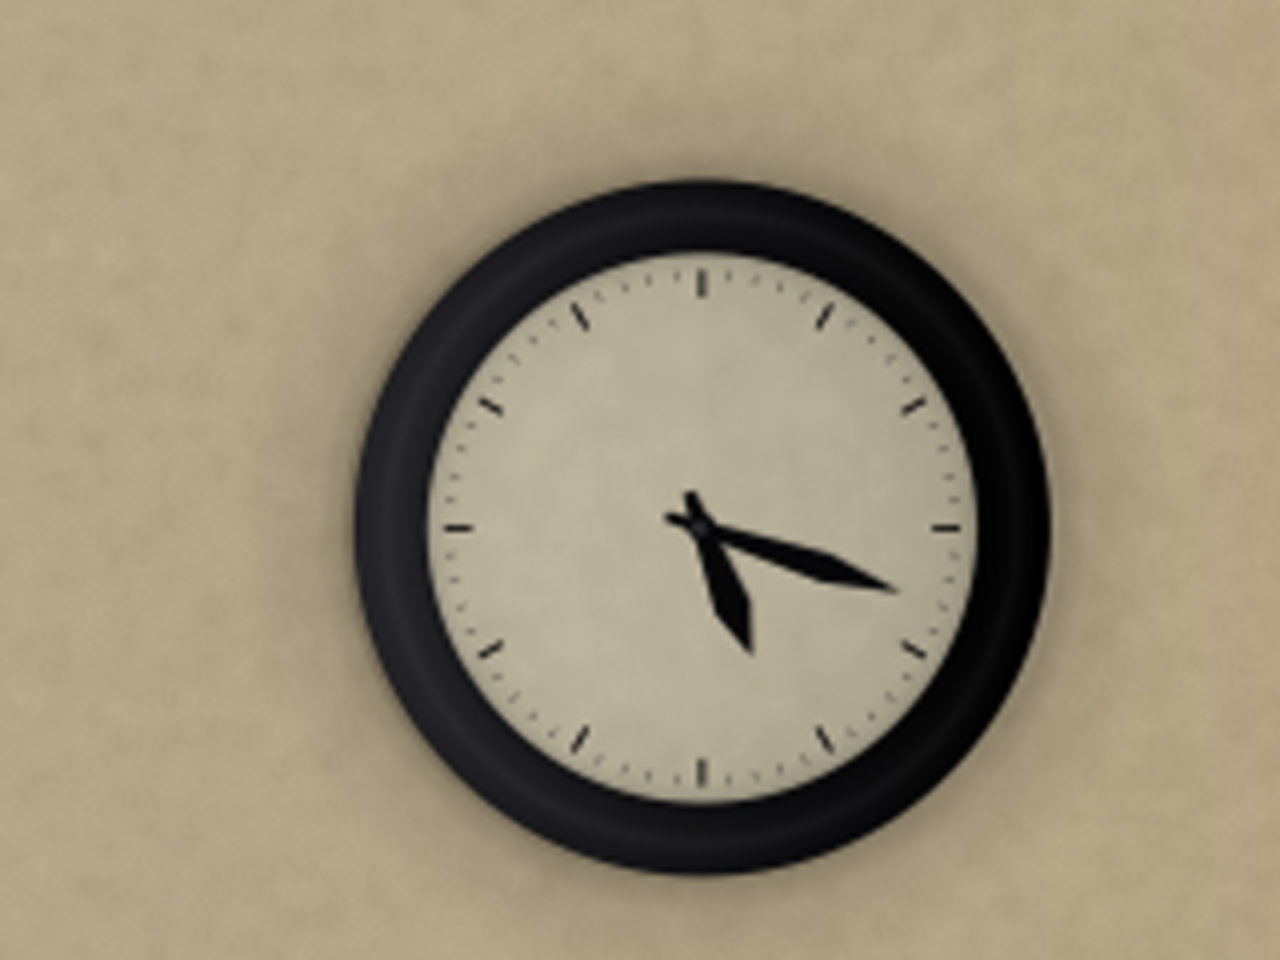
5:18
